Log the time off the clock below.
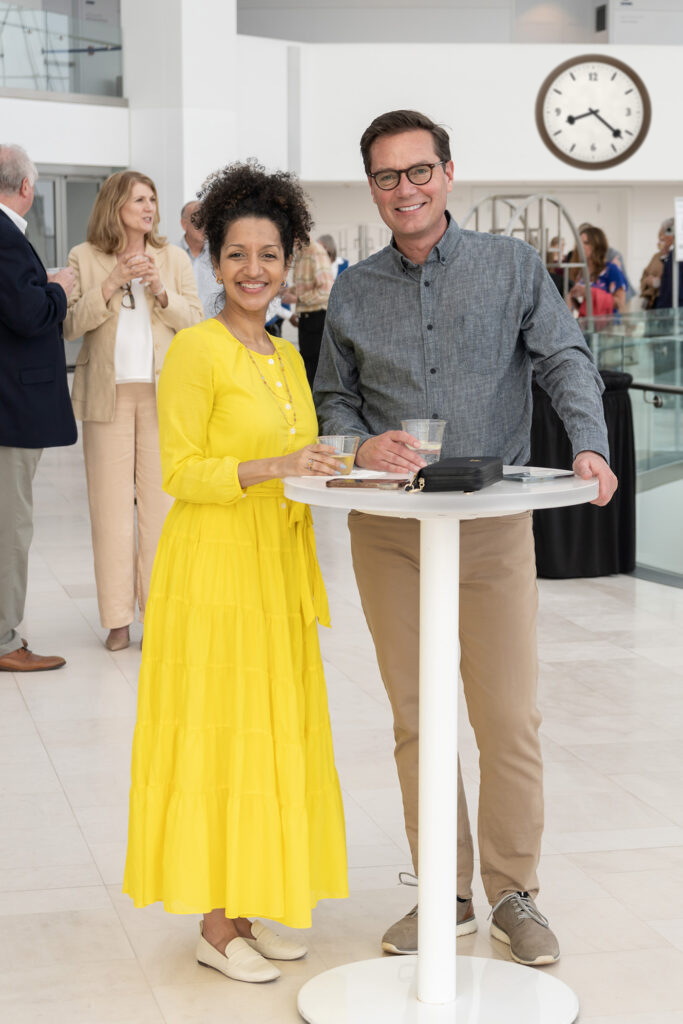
8:22
